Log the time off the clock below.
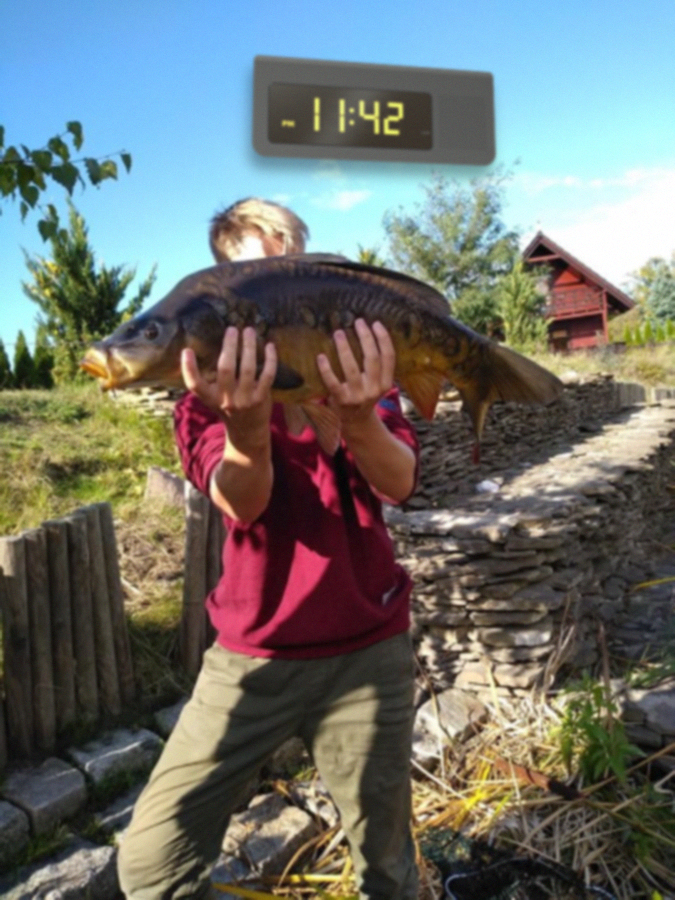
11:42
